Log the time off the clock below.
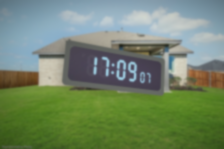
17:09:07
